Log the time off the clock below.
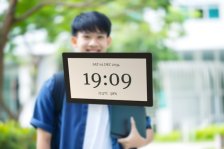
19:09
